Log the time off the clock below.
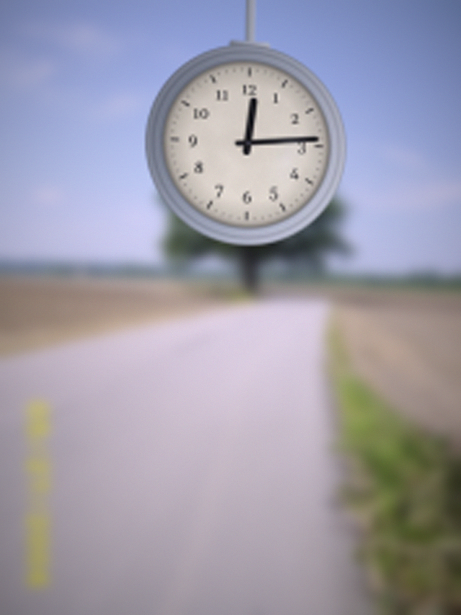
12:14
